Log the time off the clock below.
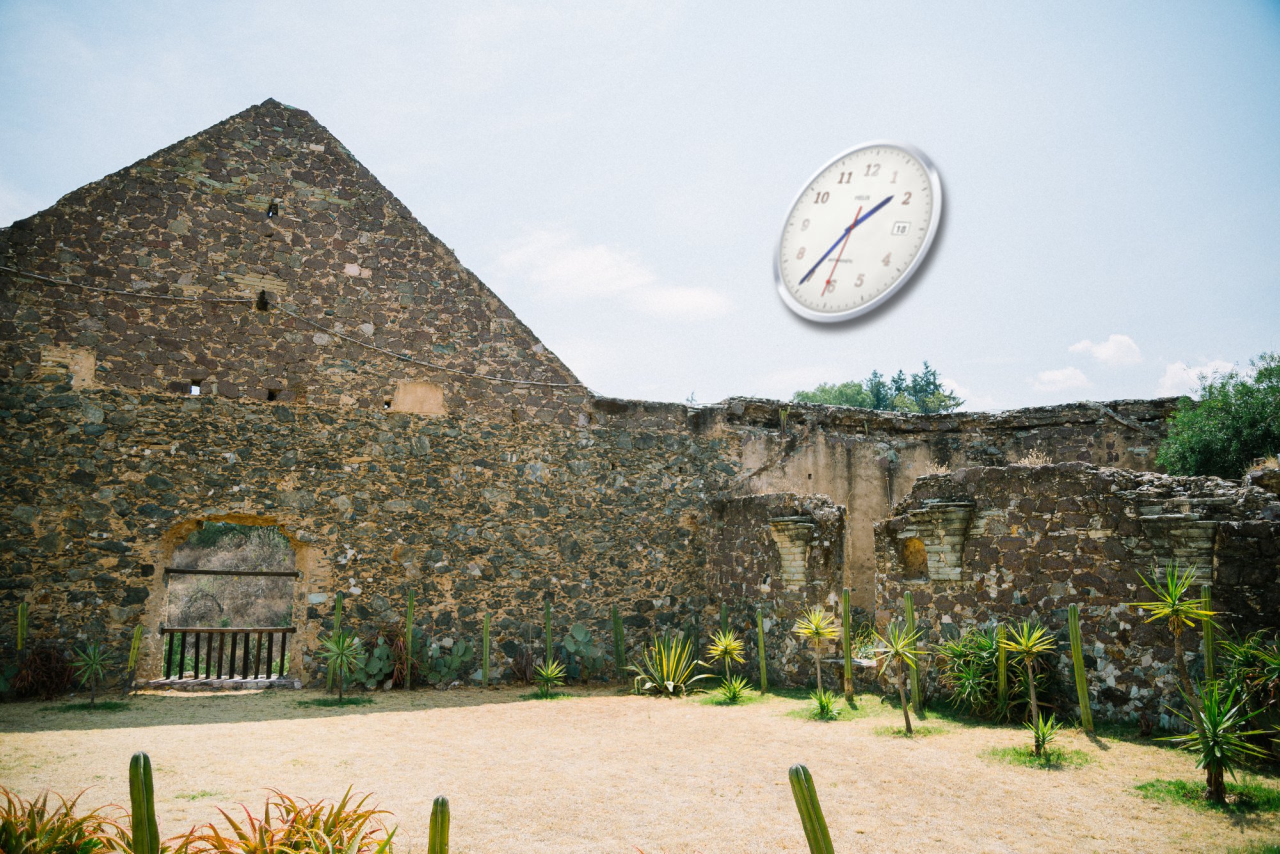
1:35:31
